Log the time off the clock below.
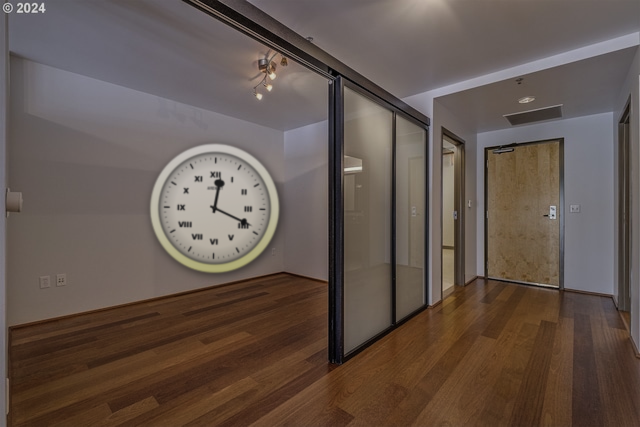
12:19
